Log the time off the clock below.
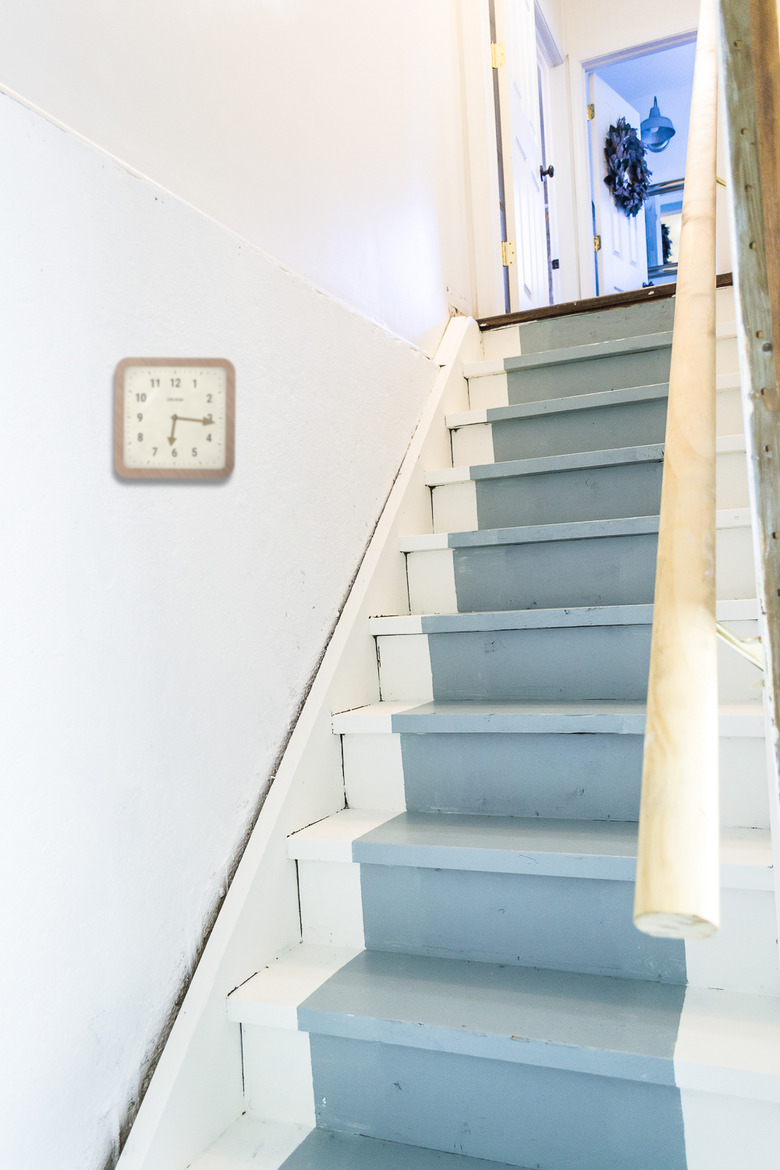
6:16
